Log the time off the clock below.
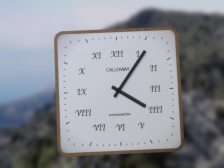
4:06
